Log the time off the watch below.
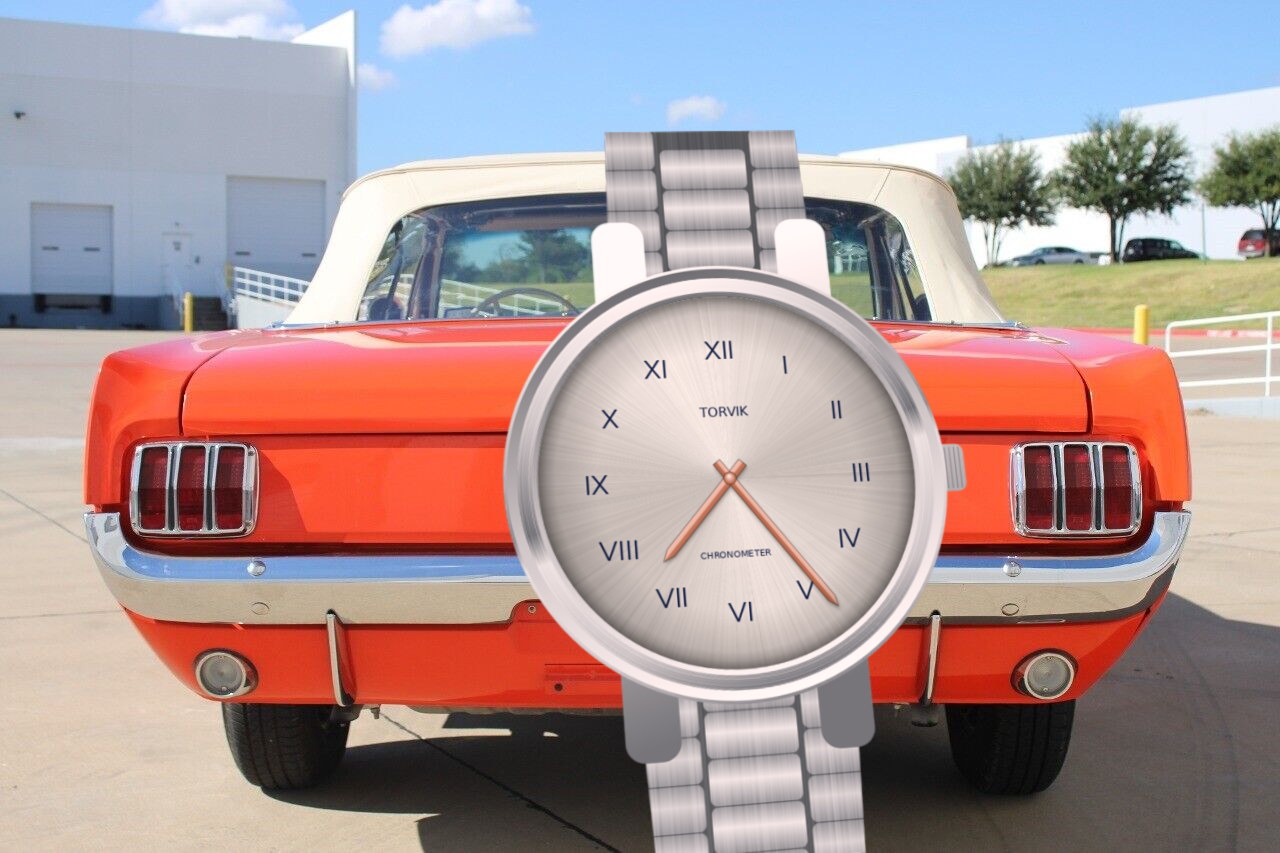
7:24
